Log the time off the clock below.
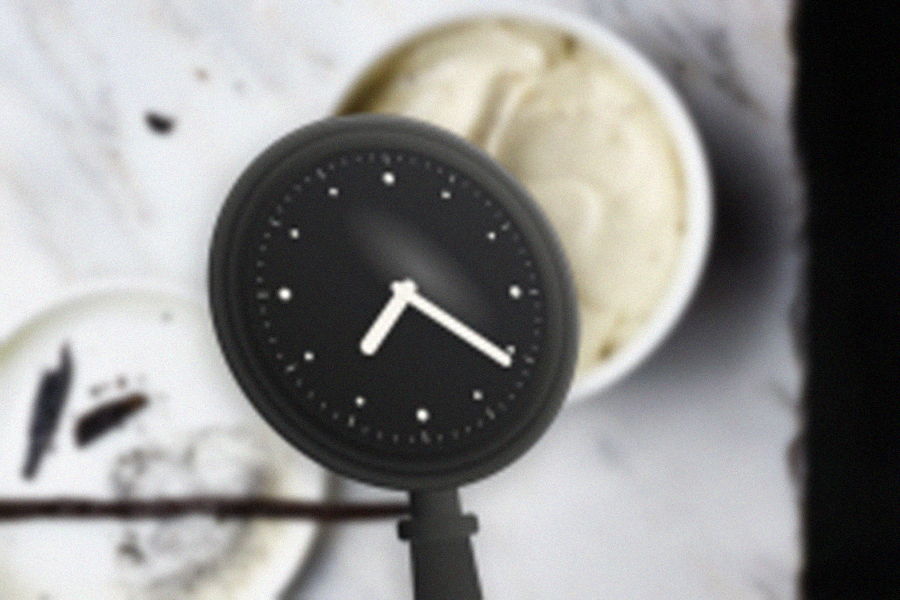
7:21
